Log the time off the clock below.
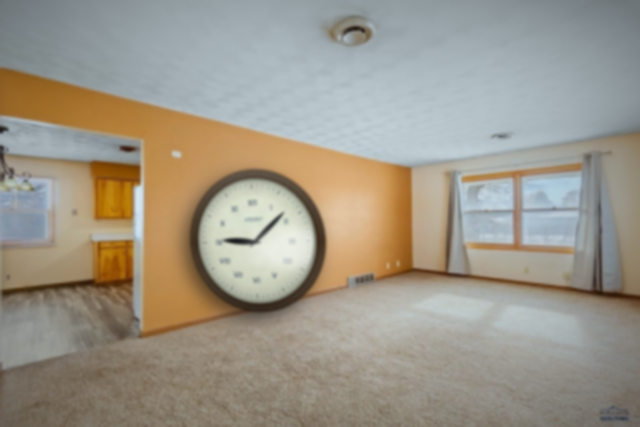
9:08
